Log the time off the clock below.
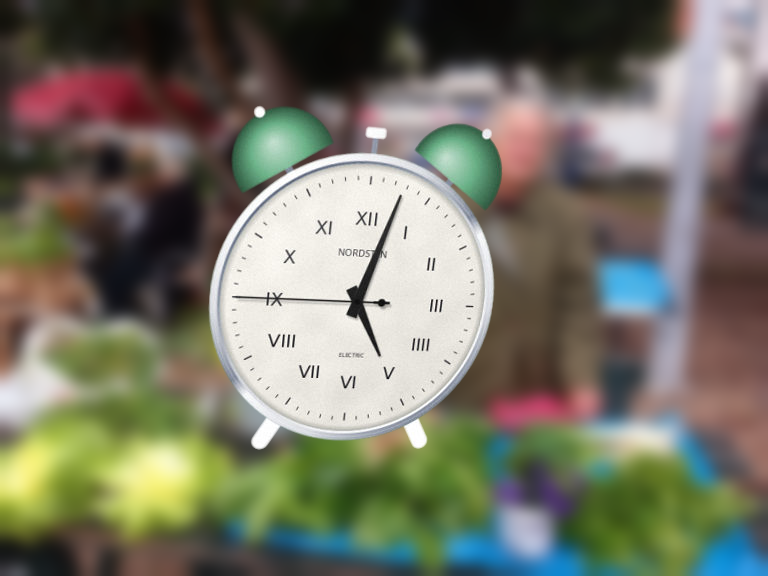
5:02:45
